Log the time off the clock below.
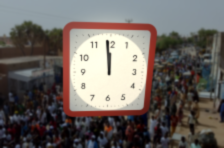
11:59
